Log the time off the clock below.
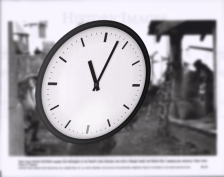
11:03
